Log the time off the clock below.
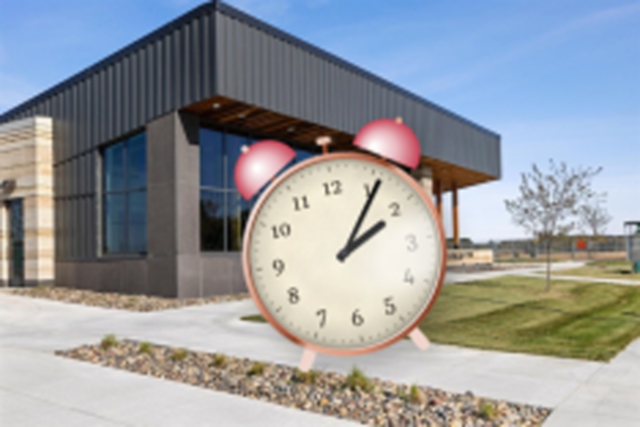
2:06
